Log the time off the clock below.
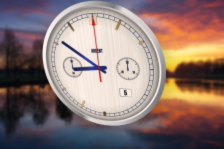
8:51
